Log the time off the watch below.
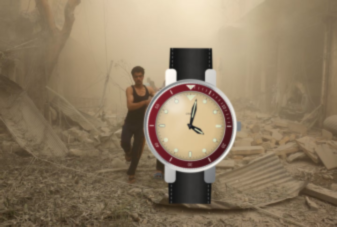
4:02
